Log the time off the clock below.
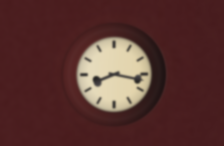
8:17
